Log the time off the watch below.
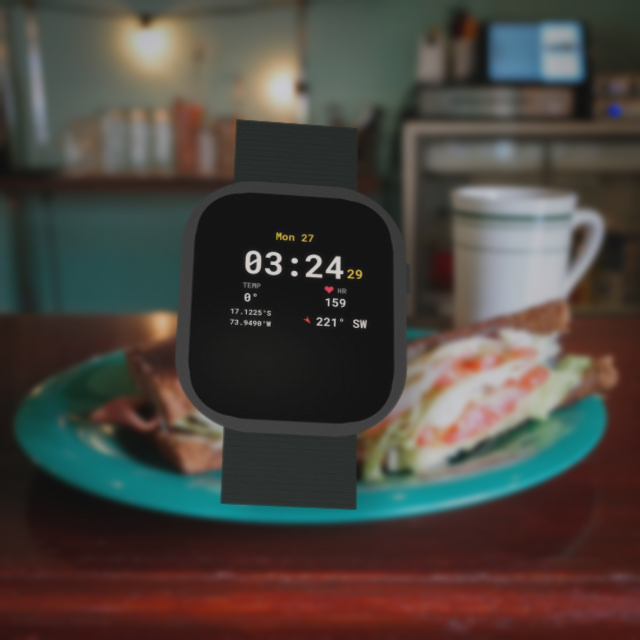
3:24:29
